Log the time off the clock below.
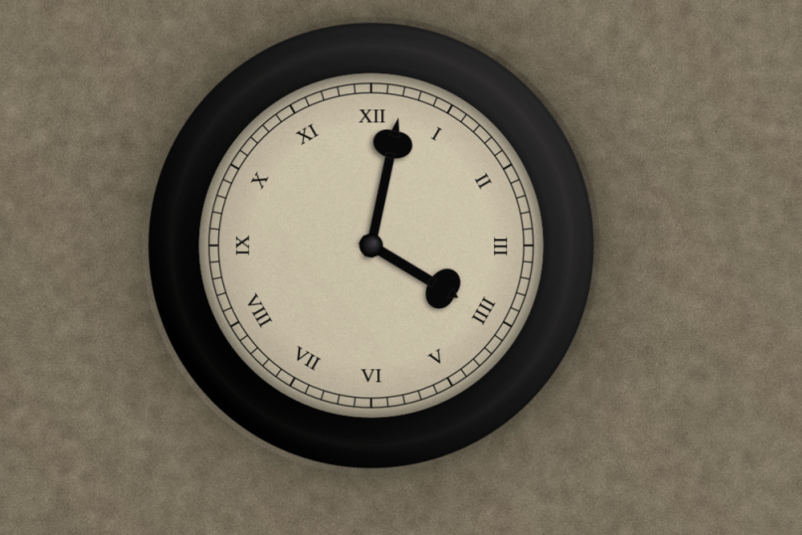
4:02
